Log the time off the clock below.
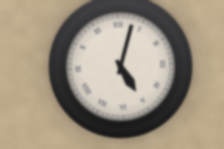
5:03
